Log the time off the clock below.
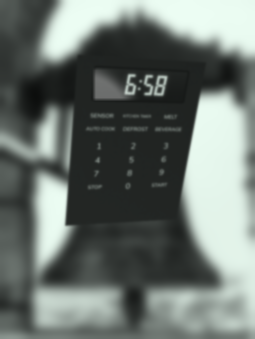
6:58
